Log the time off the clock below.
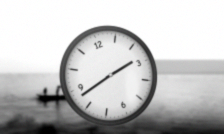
2:43
